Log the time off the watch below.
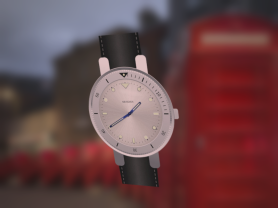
1:40
